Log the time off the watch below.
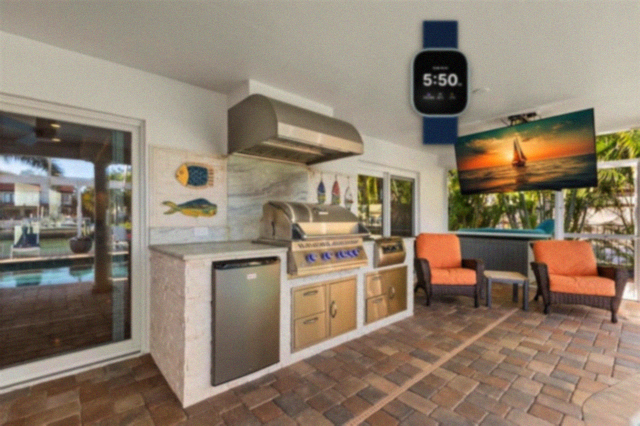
5:50
